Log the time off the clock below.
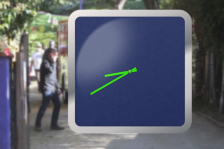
8:40
